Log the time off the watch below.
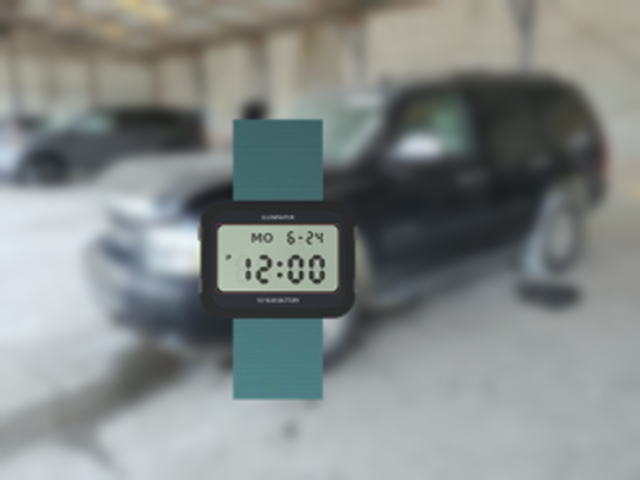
12:00
